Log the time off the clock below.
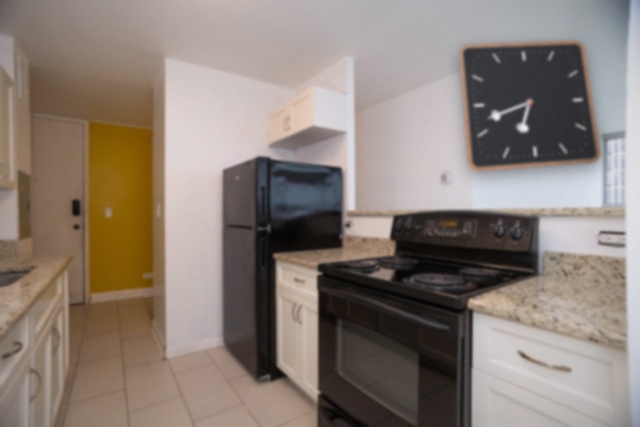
6:42
